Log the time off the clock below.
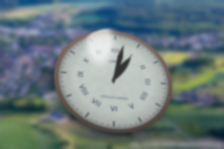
1:02
